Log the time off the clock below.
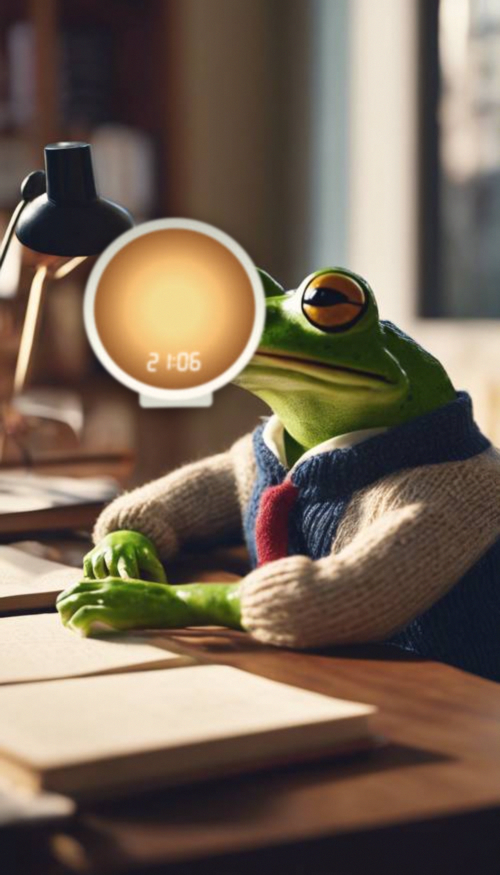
21:06
